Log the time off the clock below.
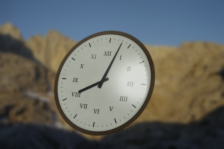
8:03
